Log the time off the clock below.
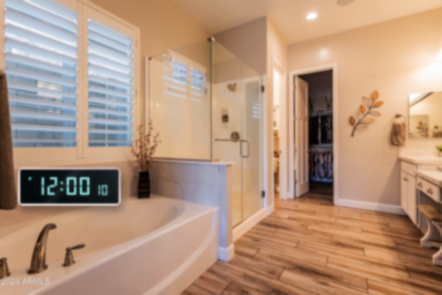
12:00
